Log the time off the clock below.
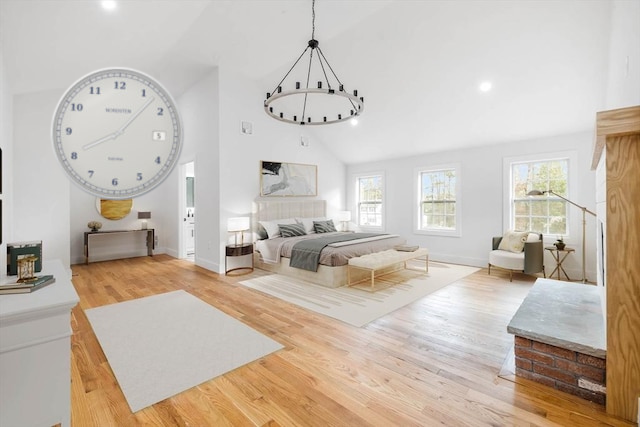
8:07
